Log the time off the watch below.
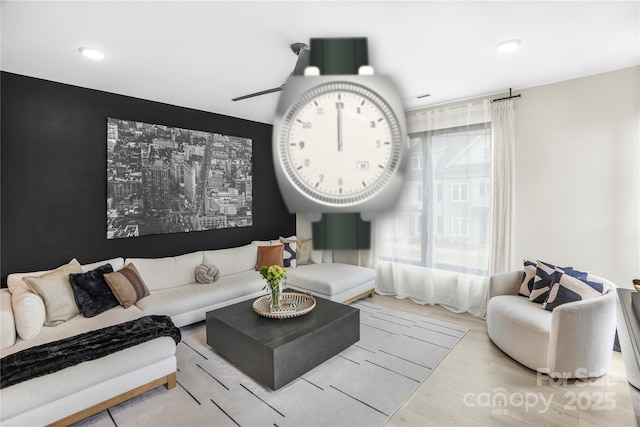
12:00
